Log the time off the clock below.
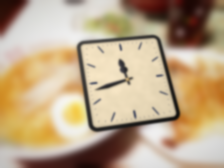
11:43
